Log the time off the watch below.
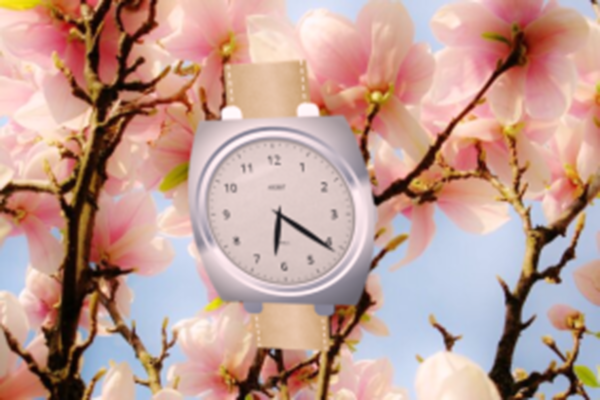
6:21
